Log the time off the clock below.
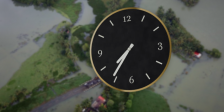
7:36
